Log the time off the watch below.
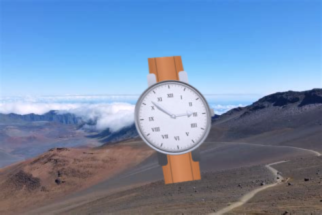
2:52
